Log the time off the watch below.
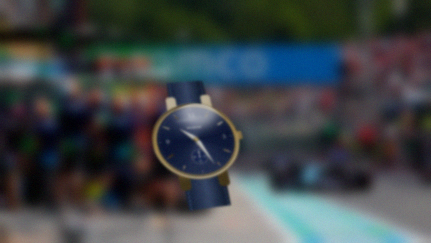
10:26
